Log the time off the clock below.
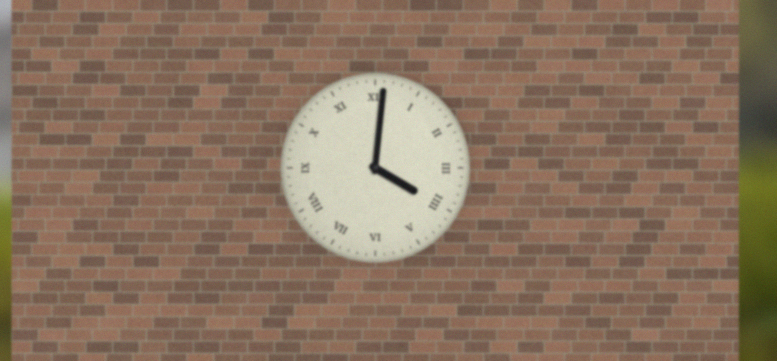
4:01
